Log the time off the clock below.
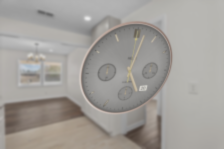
5:02
